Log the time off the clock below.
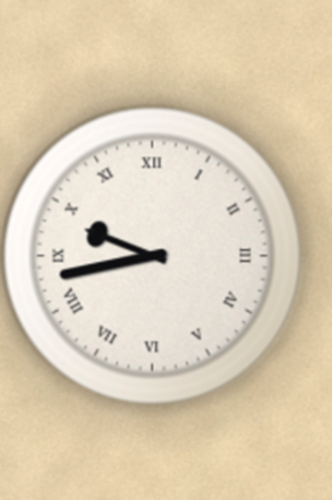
9:43
